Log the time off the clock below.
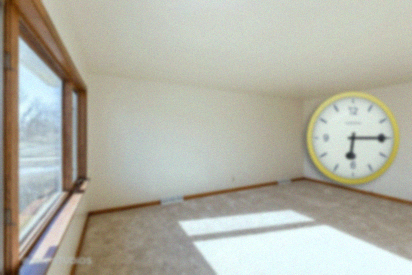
6:15
